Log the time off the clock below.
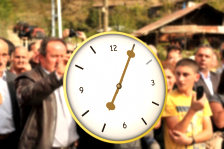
7:05
